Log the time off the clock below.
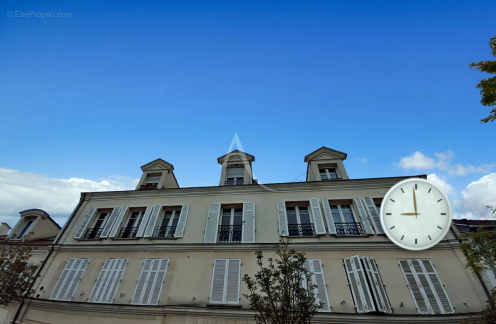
8:59
